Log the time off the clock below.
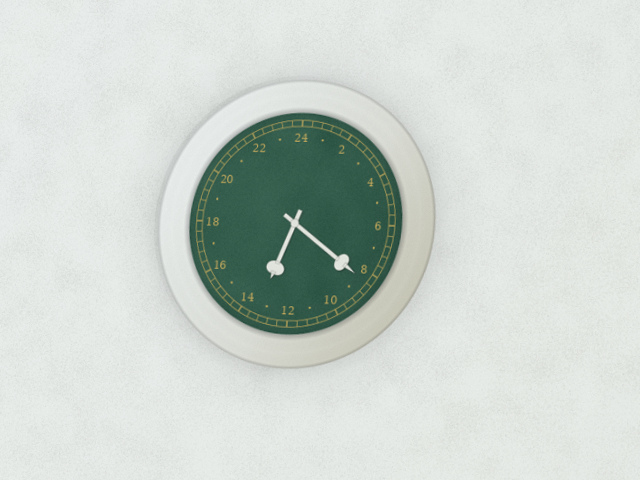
13:21
